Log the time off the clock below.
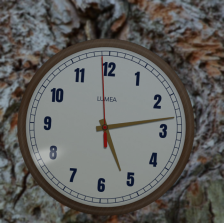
5:12:59
